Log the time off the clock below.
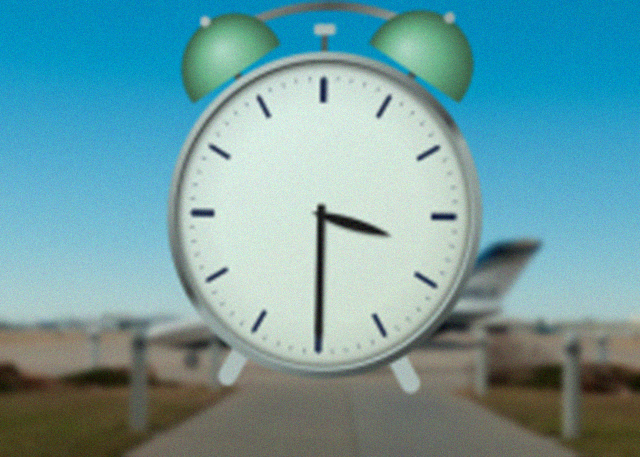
3:30
